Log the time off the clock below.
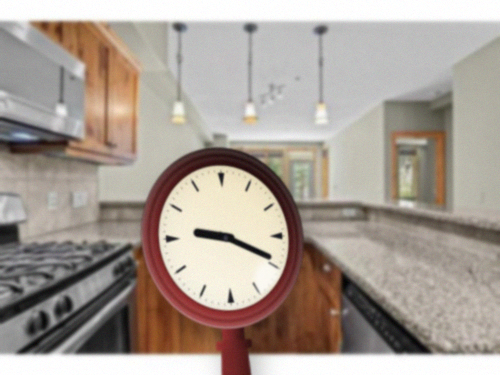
9:19
